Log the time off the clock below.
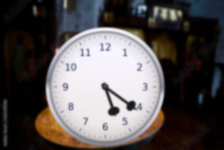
5:21
